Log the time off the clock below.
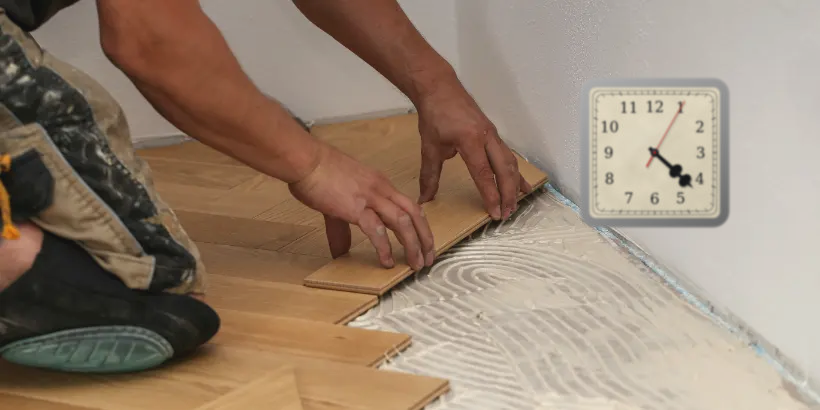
4:22:05
